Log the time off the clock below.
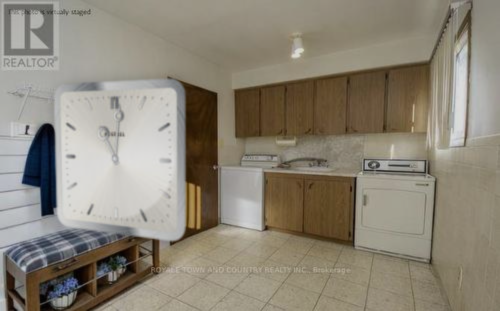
11:01
